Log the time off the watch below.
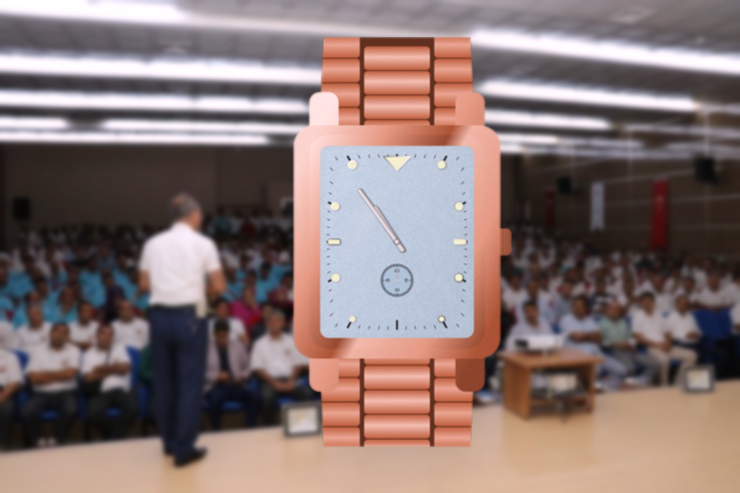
10:54
